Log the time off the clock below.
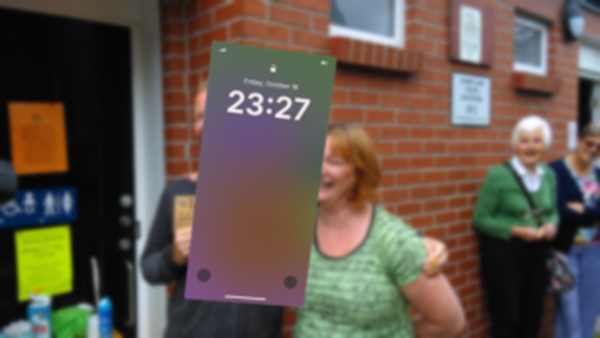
23:27
